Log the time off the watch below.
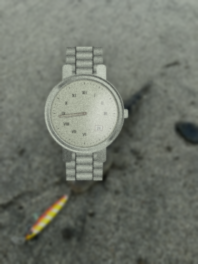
8:44
